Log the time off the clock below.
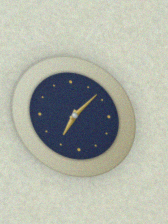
7:08
